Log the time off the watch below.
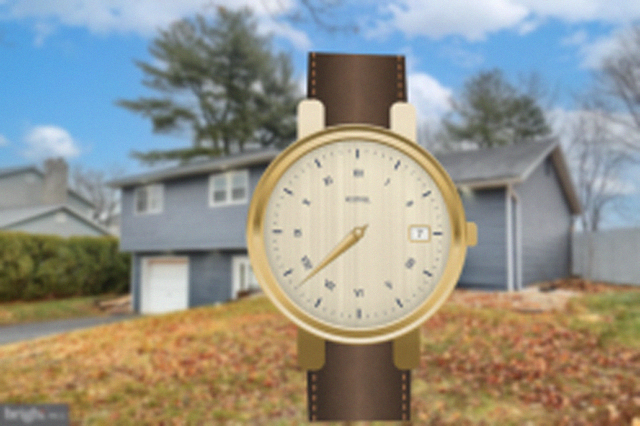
7:38
